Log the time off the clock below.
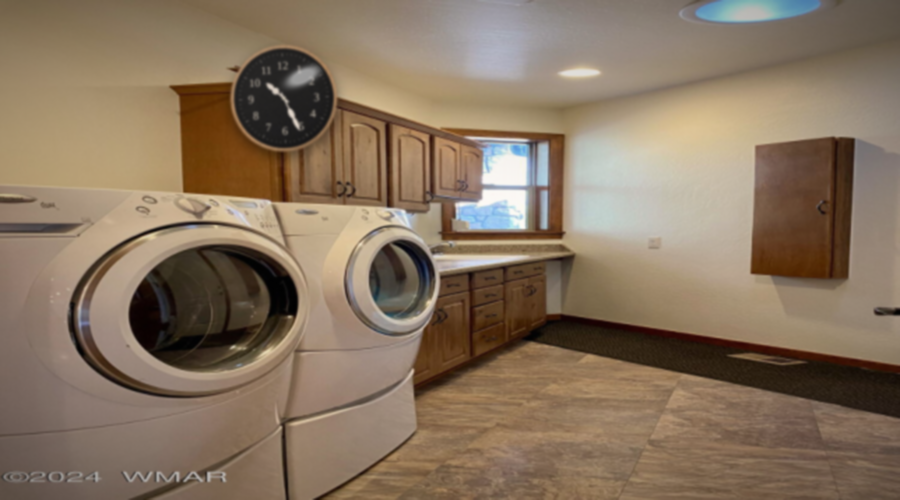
10:26
